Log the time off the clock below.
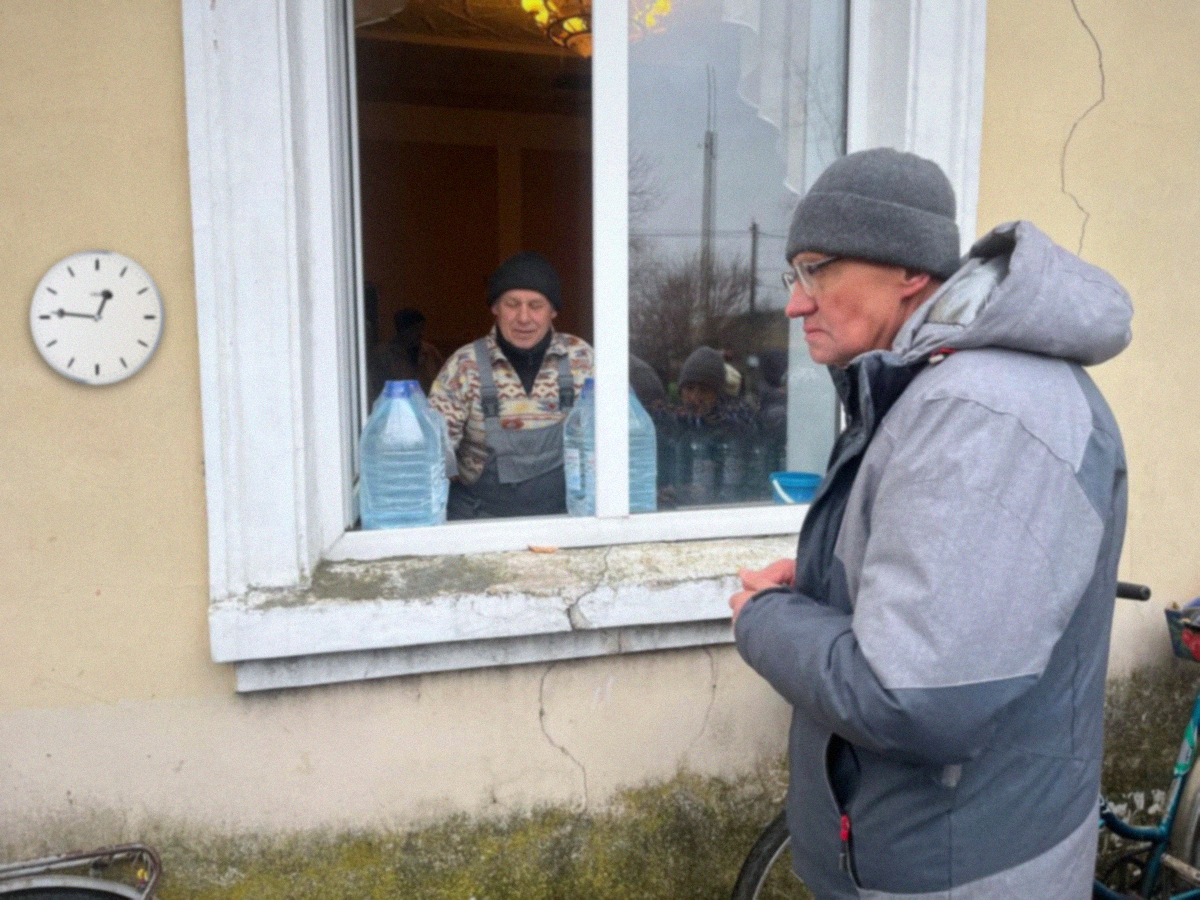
12:46
